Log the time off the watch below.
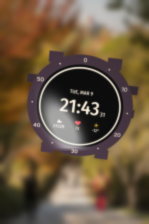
21:43
